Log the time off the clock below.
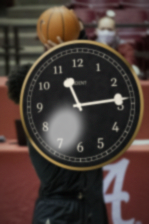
11:14
